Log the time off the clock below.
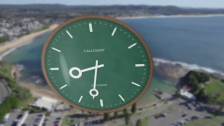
8:32
